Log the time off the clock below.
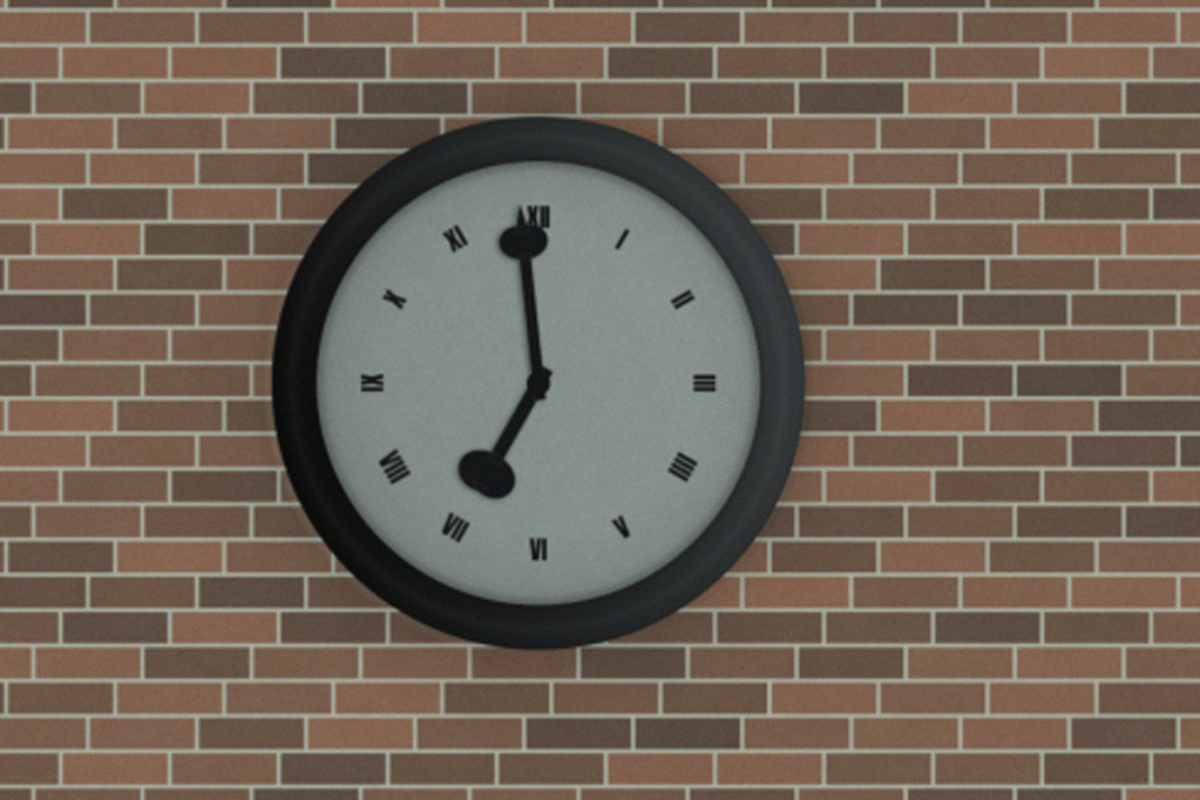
6:59
